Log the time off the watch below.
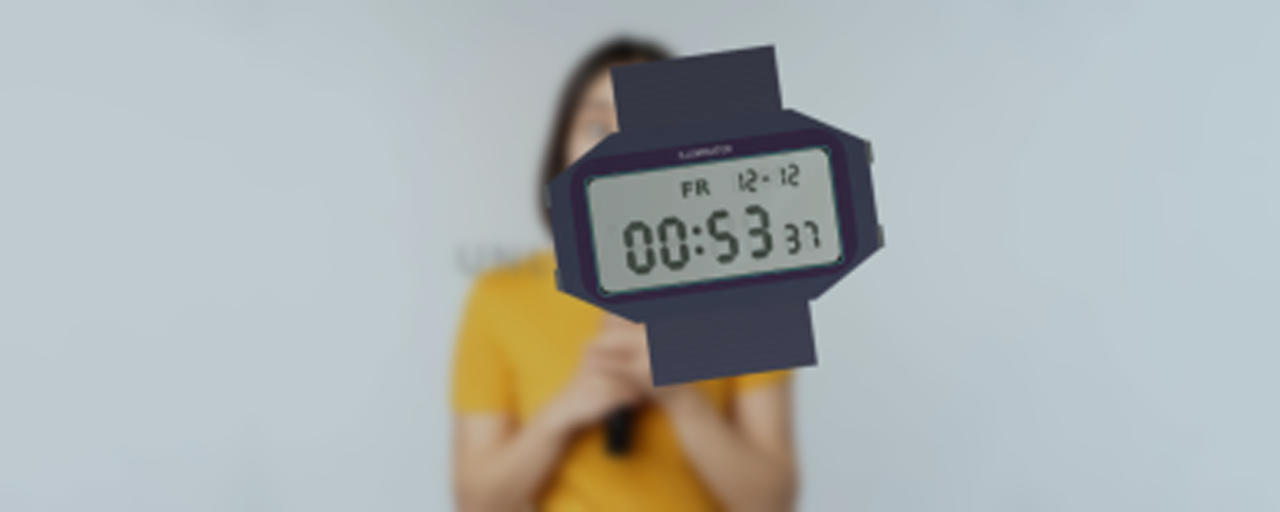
0:53:37
